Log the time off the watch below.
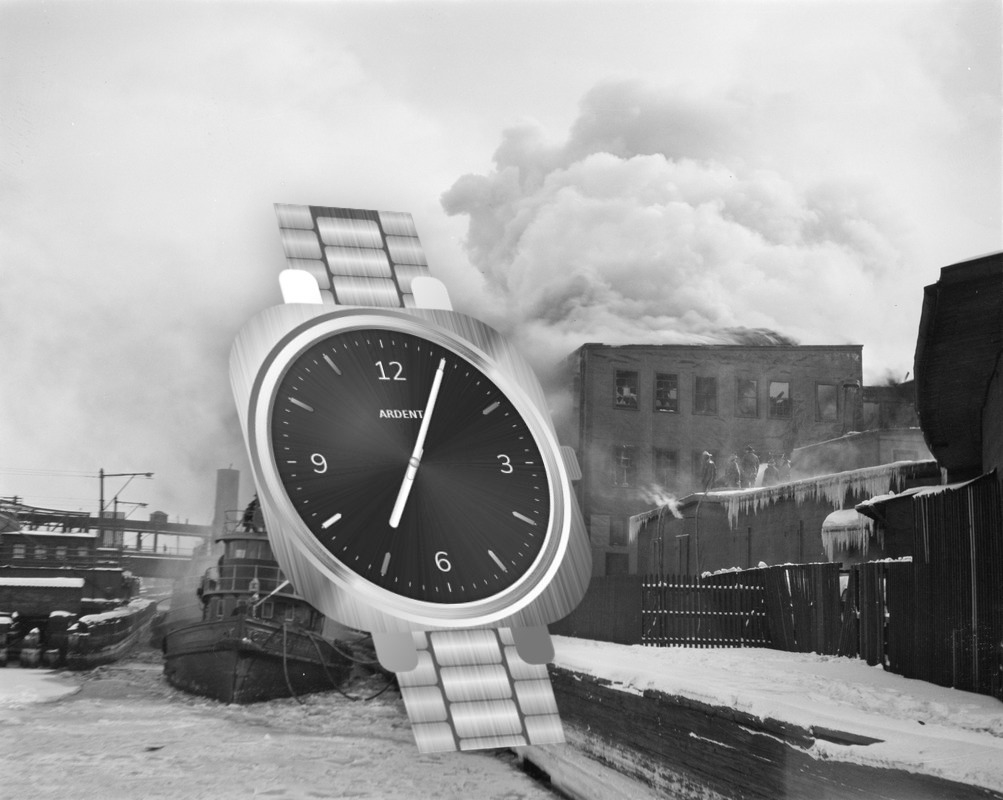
7:05
